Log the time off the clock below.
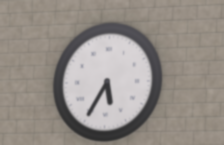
5:35
